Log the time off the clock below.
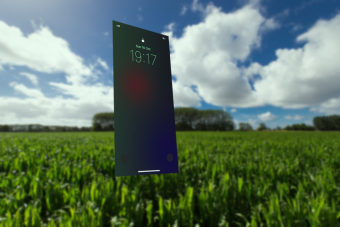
19:17
